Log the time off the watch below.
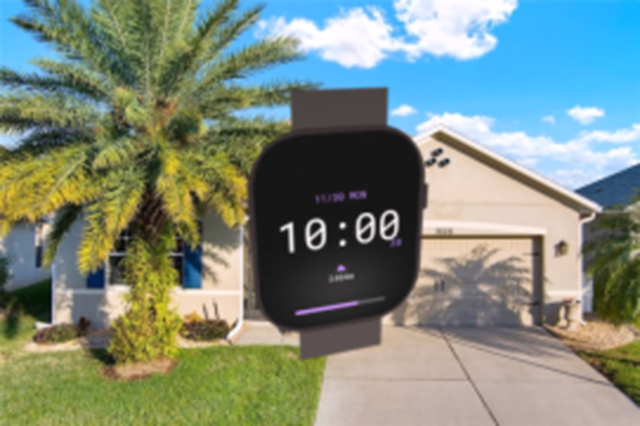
10:00
